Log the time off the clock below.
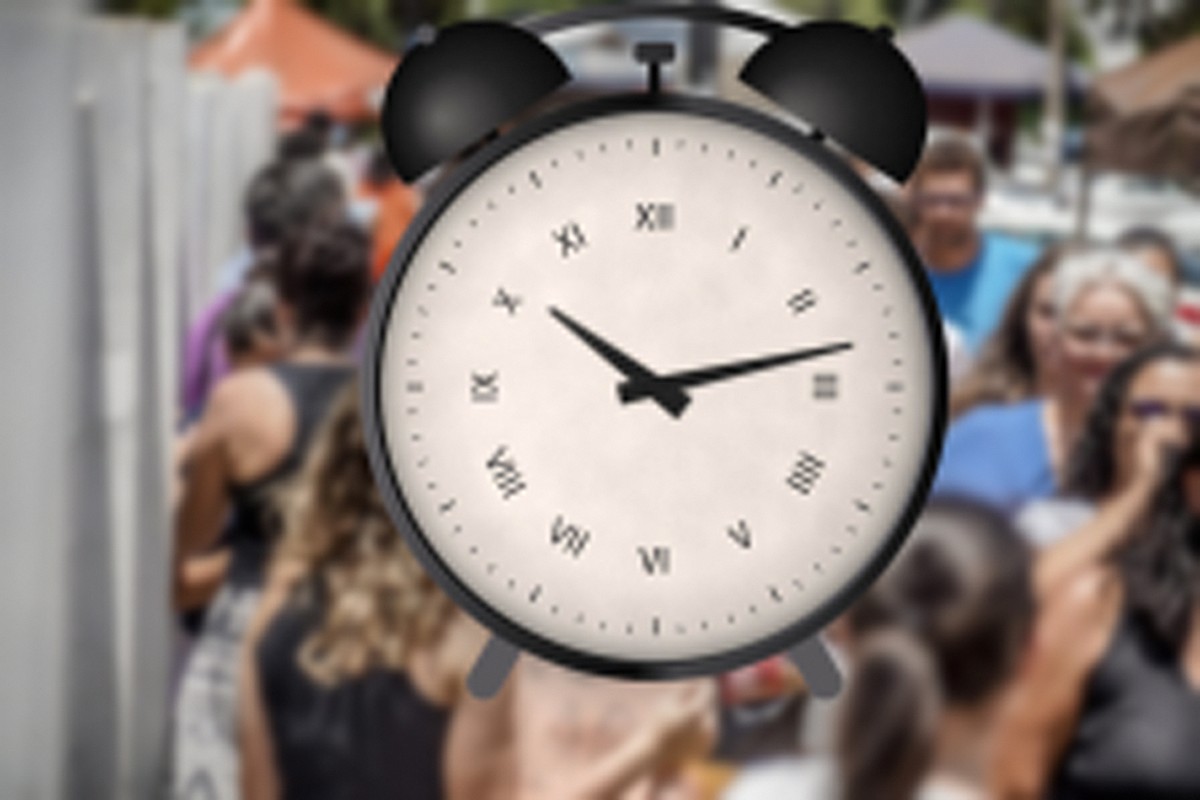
10:13
